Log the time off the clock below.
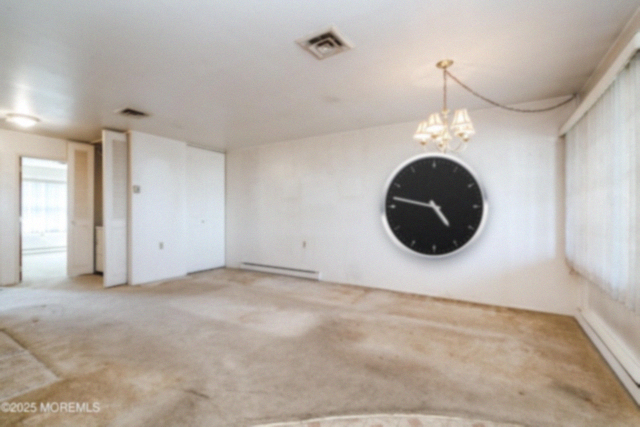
4:47
